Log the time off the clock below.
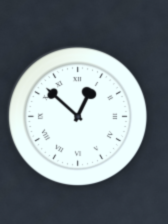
12:52
